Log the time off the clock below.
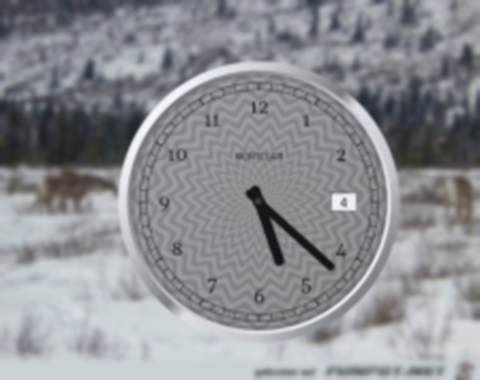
5:22
